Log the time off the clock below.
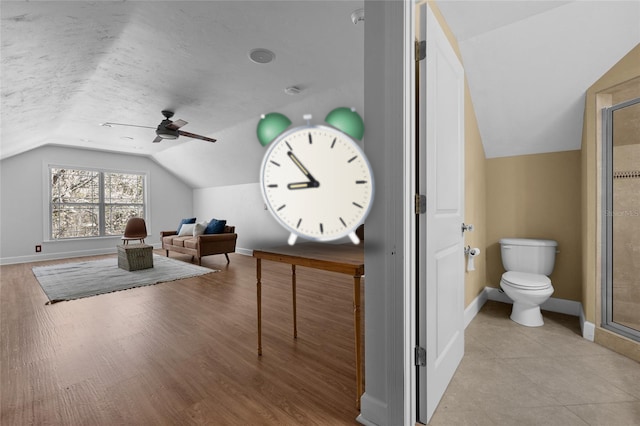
8:54
